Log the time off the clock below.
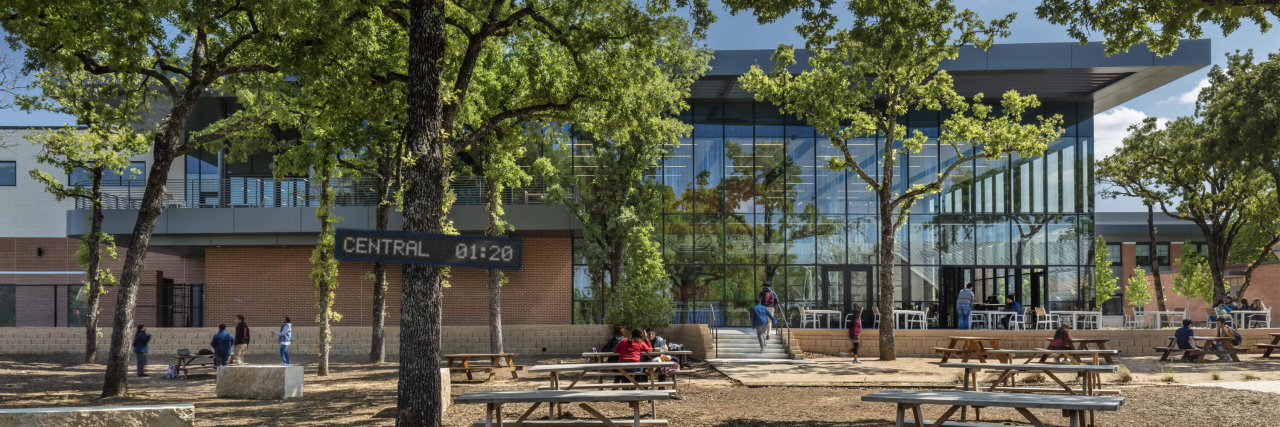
1:20
